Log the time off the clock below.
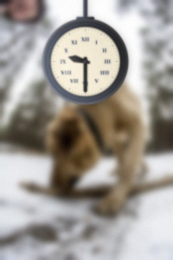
9:30
